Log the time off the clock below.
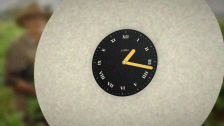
1:17
